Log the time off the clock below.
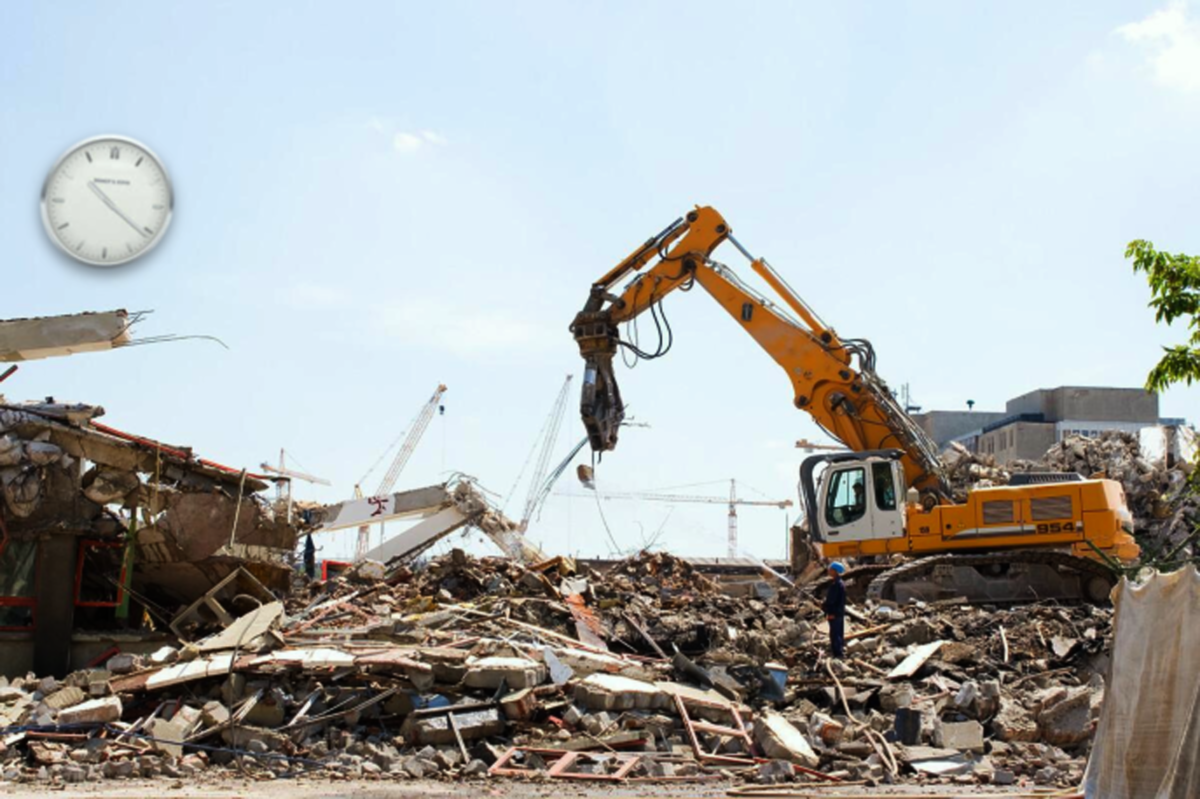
10:21
